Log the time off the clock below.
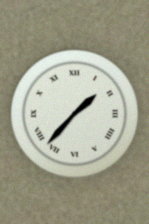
1:37
